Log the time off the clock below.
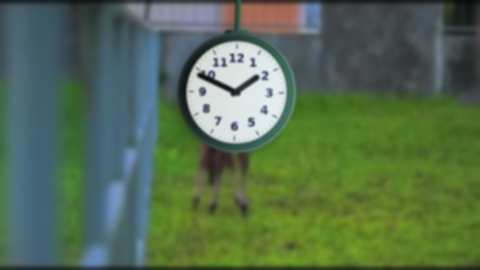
1:49
